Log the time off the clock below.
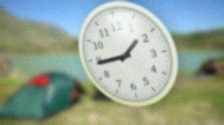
1:44
